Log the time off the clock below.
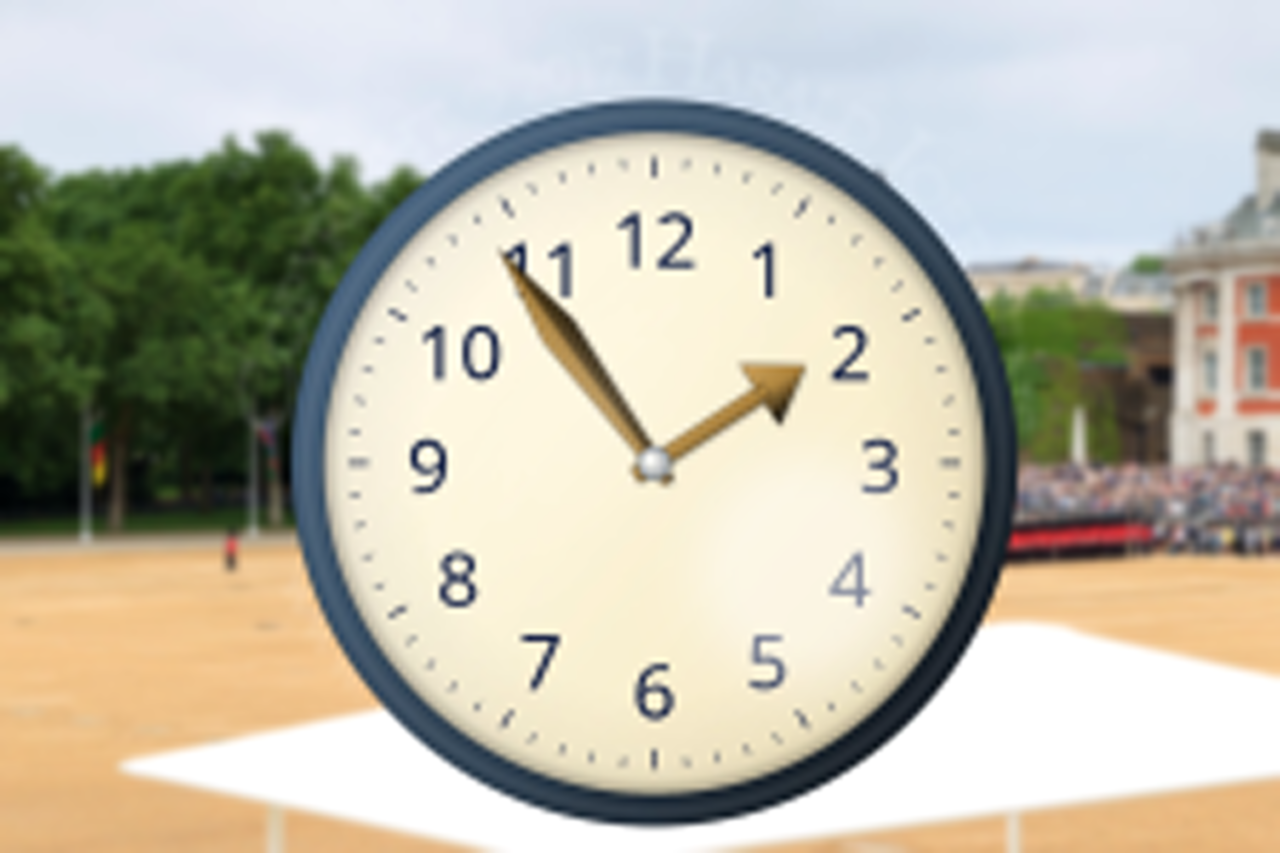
1:54
